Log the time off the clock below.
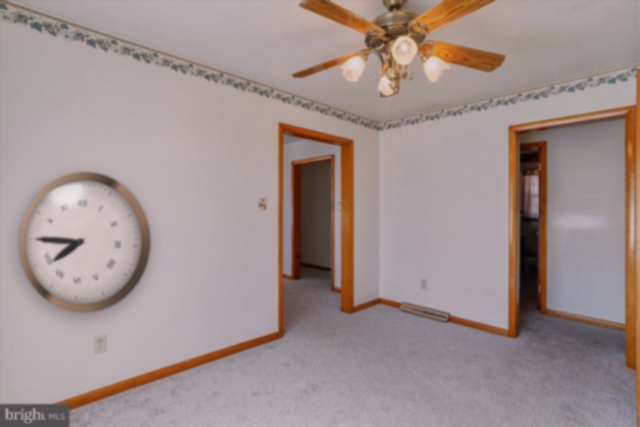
7:45
